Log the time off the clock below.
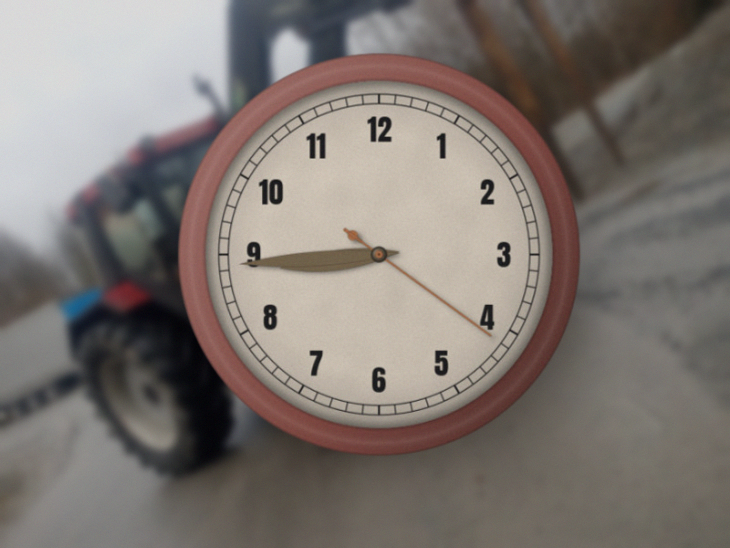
8:44:21
